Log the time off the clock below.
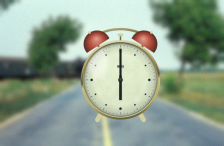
6:00
